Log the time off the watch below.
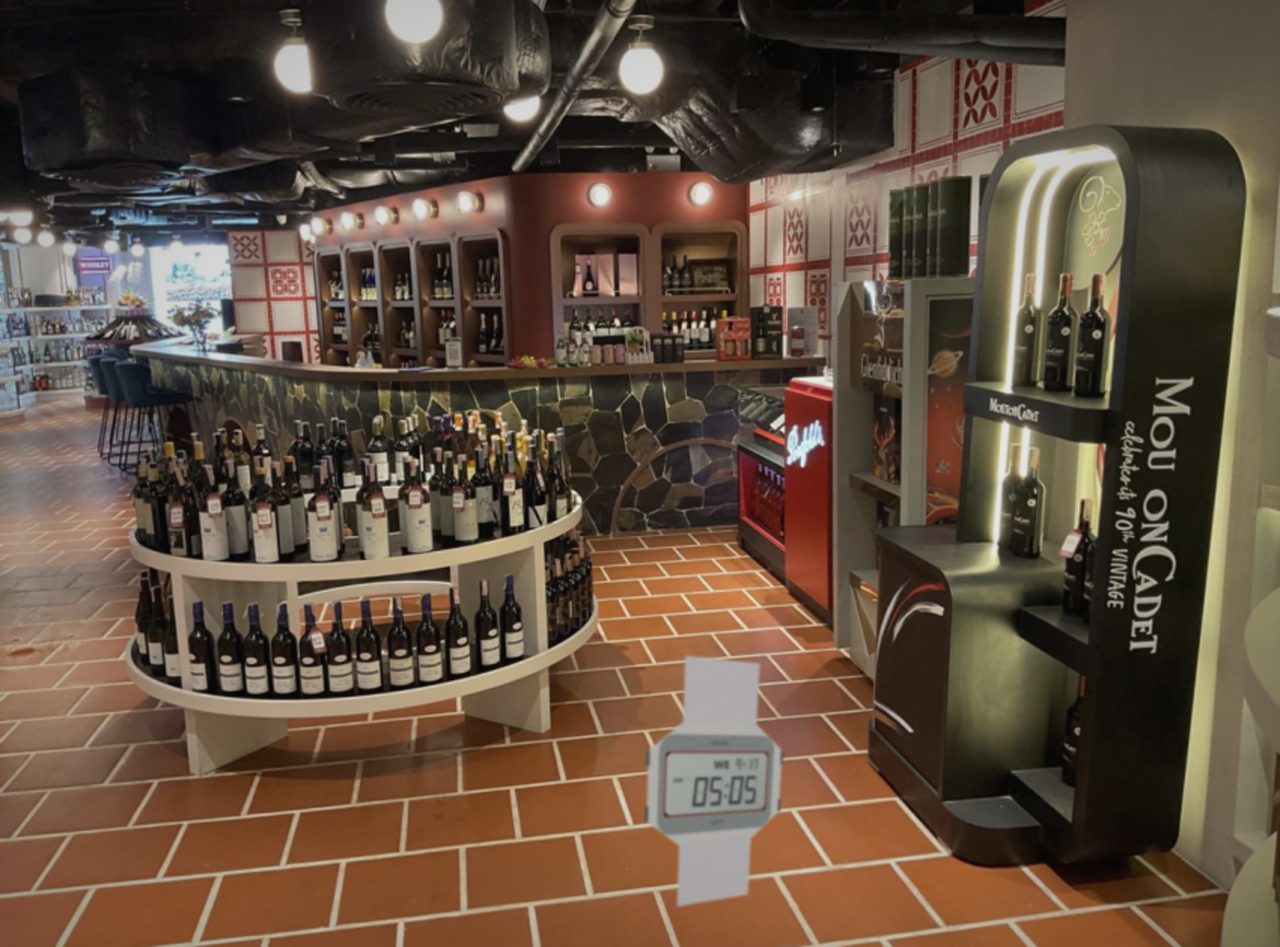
5:05
